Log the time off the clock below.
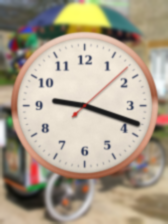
9:18:08
